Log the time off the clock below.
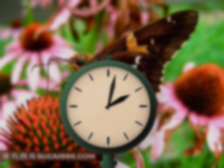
2:02
